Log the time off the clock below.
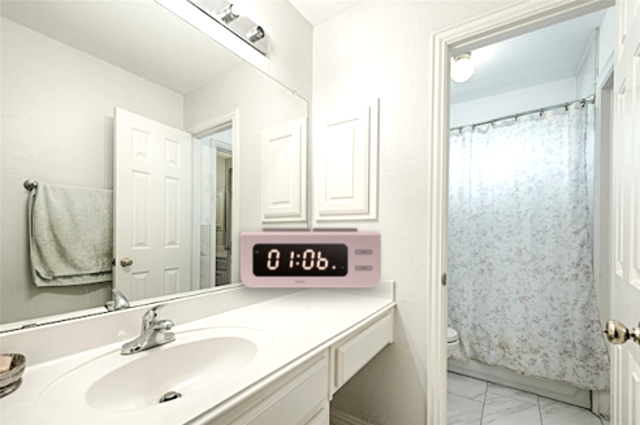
1:06
